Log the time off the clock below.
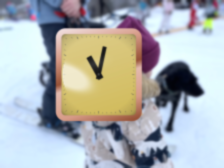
11:02
